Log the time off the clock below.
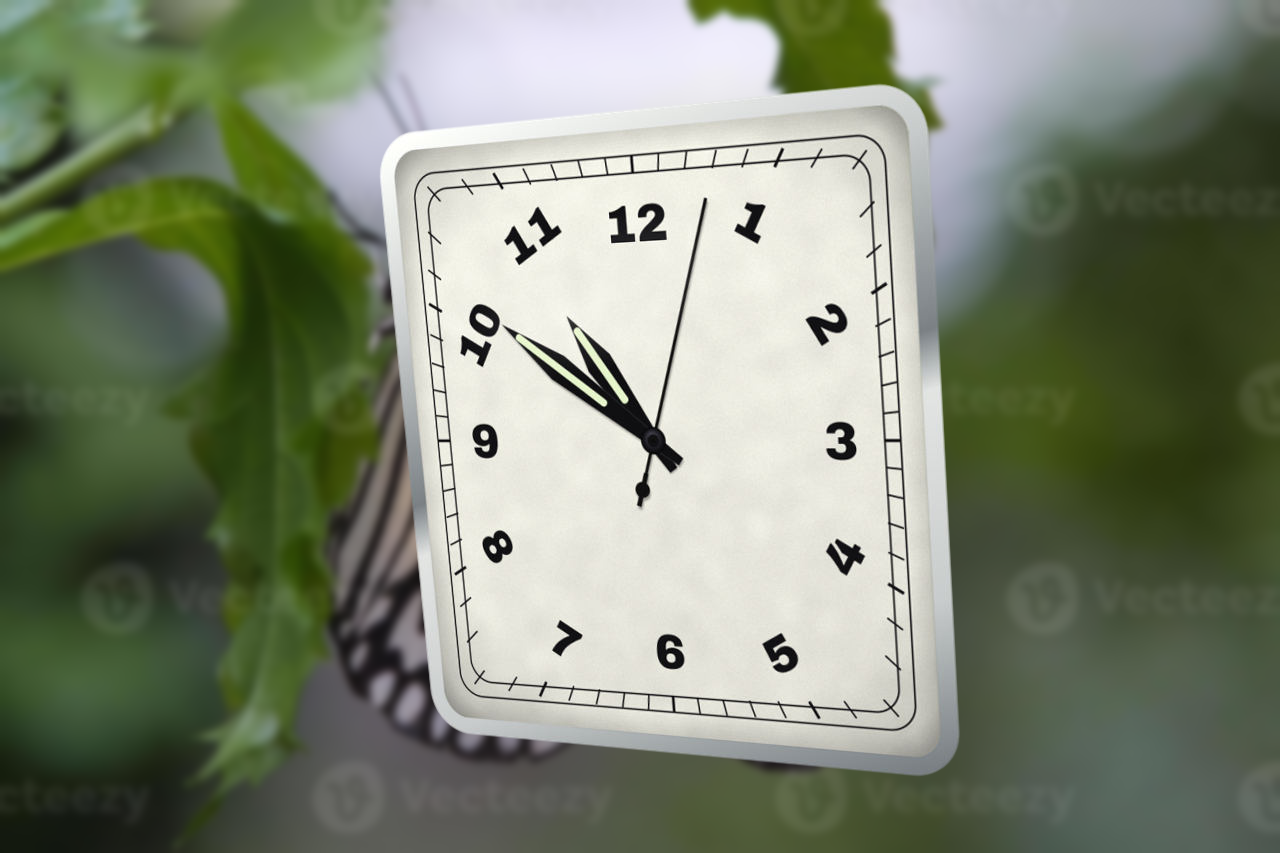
10:51:03
